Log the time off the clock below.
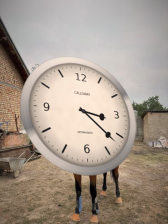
3:22
